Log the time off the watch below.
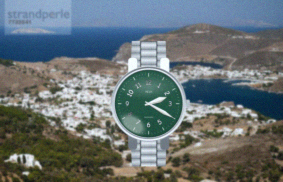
2:20
